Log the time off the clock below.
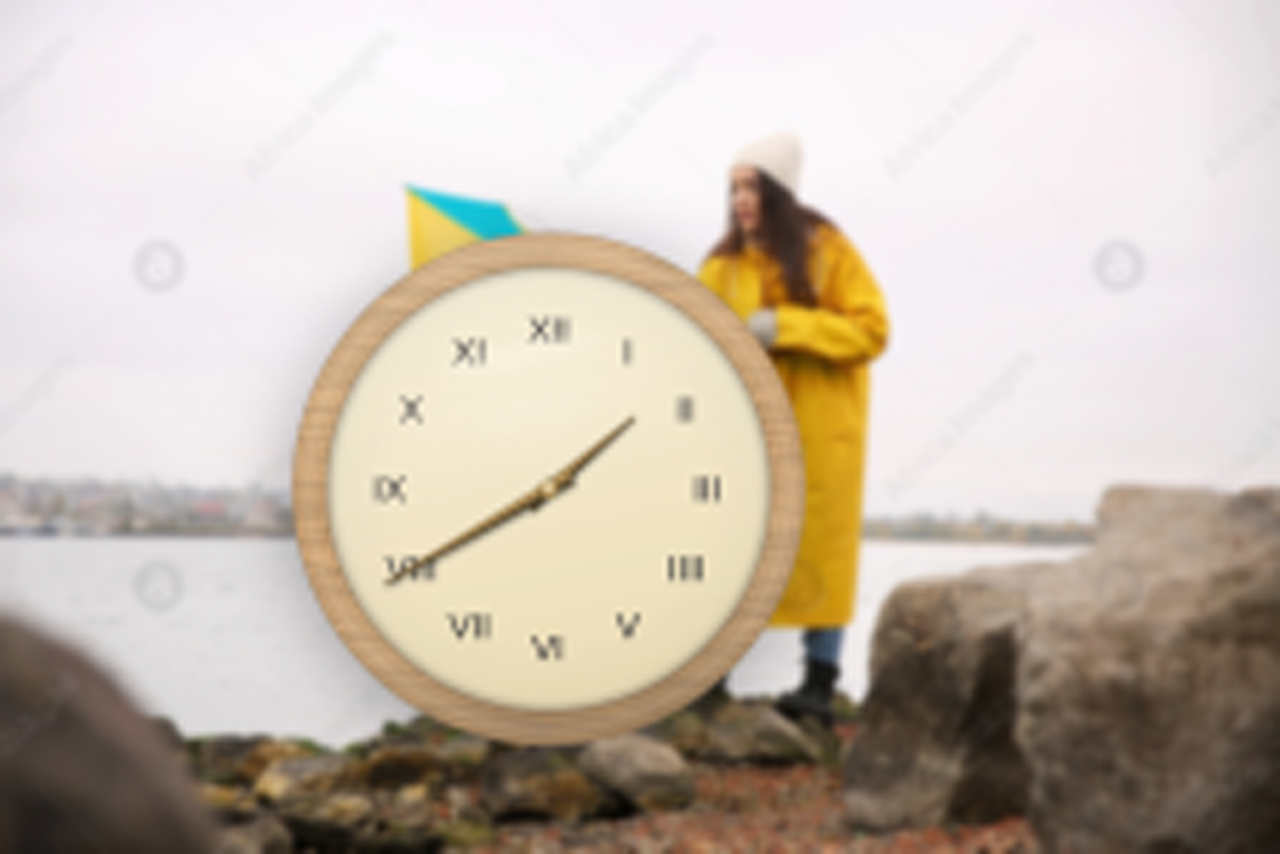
1:40
